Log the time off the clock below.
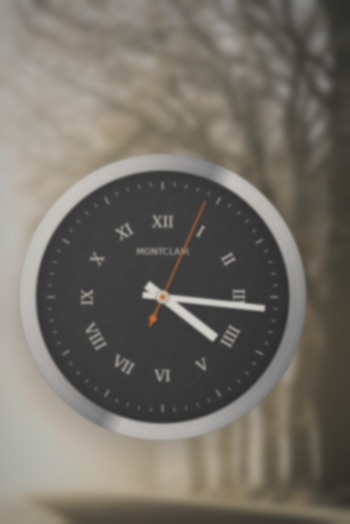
4:16:04
